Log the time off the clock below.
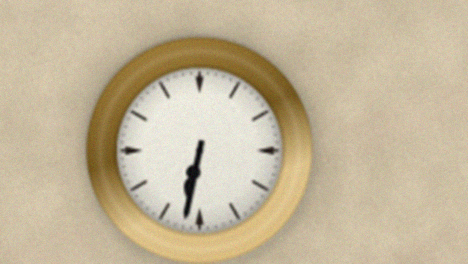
6:32
